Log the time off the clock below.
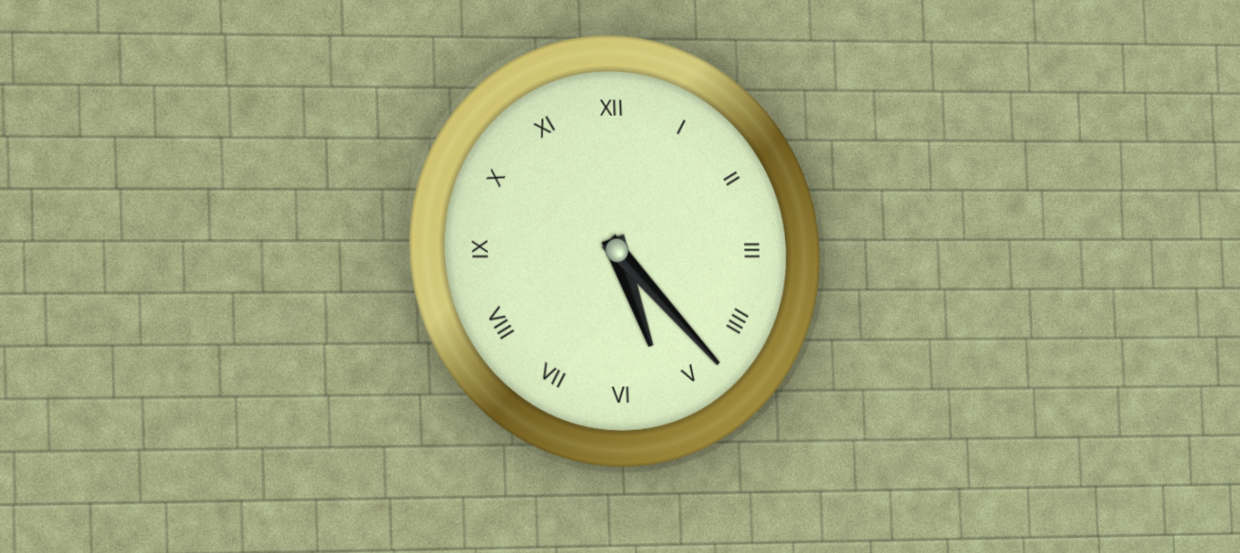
5:23
